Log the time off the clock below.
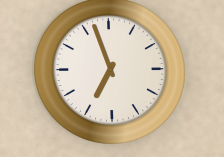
6:57
